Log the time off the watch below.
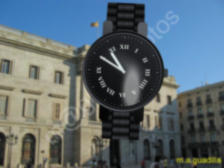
10:50
